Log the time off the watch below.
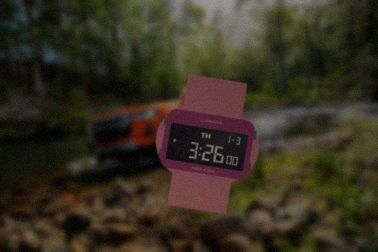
3:26
